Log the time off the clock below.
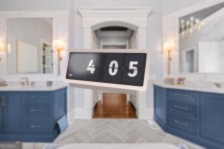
4:05
